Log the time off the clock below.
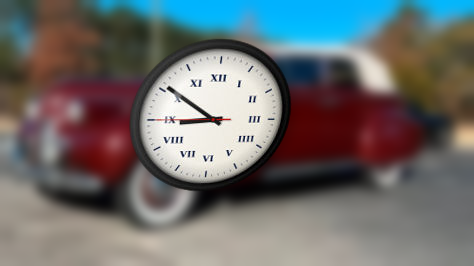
8:50:45
